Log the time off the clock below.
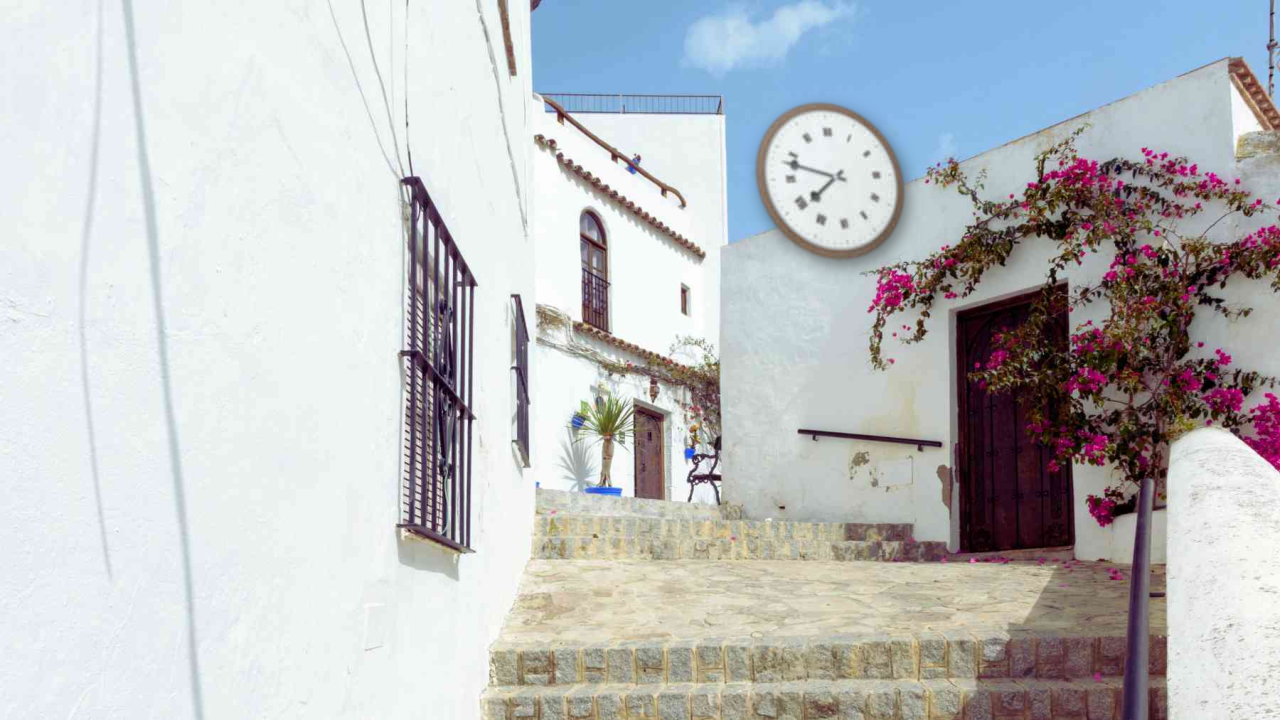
7:48
